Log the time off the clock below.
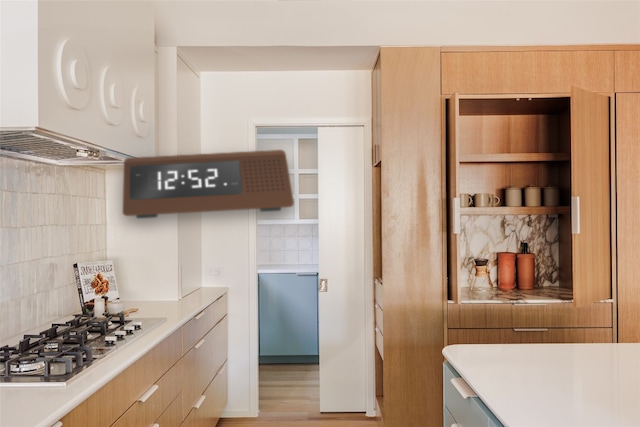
12:52
